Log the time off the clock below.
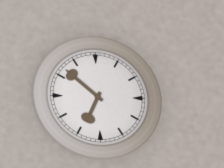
6:52
